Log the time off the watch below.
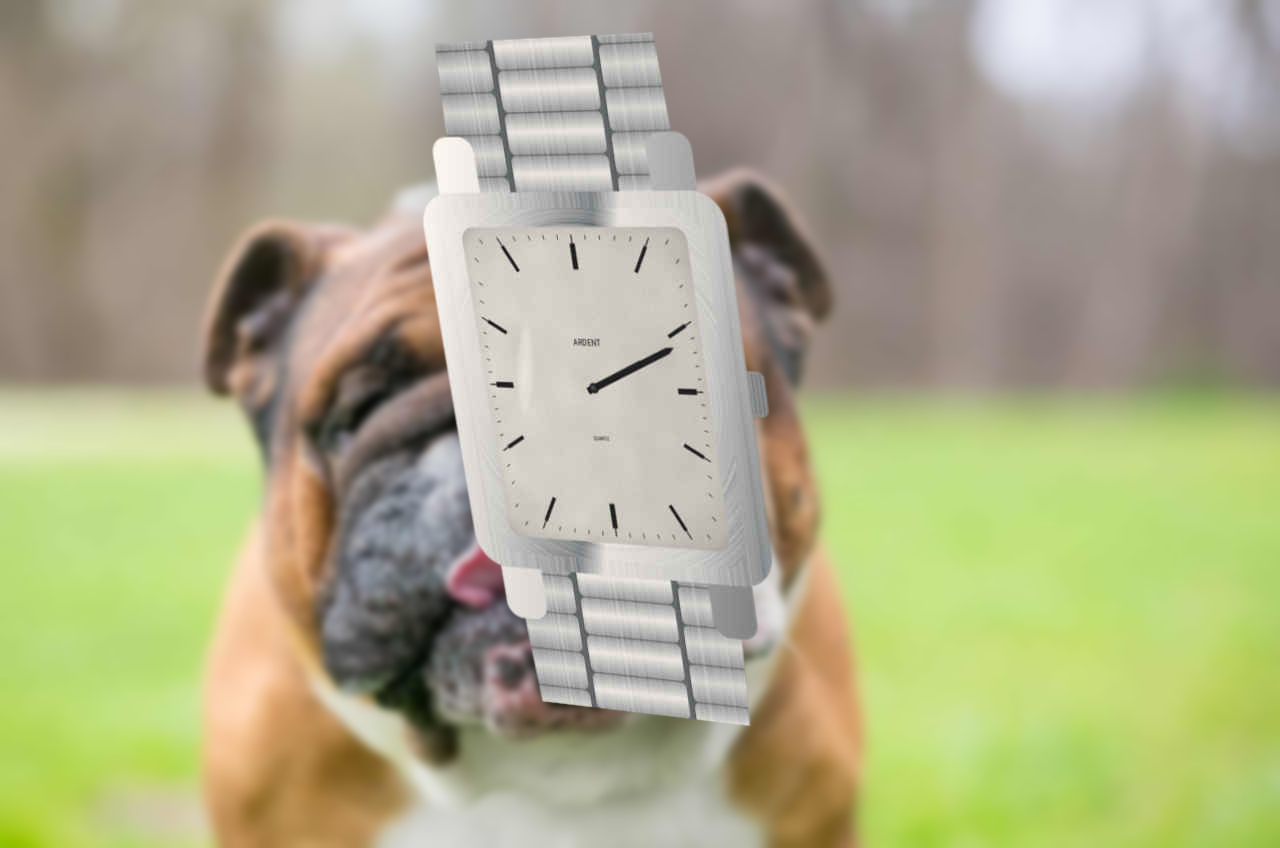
2:11
